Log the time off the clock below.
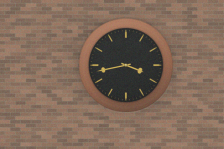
3:43
